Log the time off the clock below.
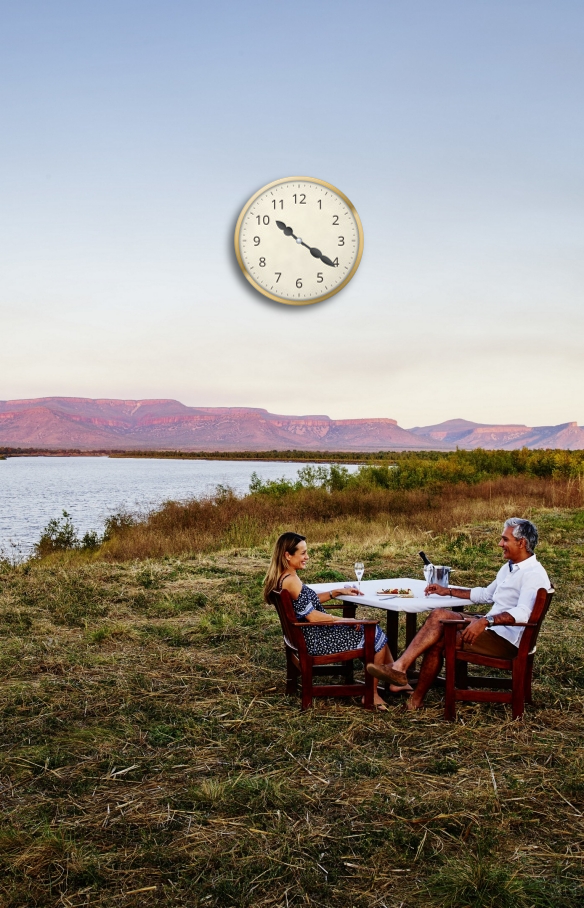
10:21
